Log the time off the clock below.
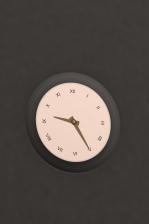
9:25
